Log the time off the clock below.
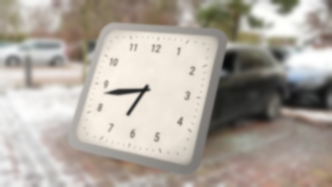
6:43
